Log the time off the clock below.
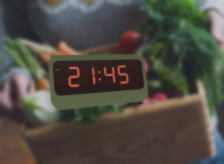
21:45
